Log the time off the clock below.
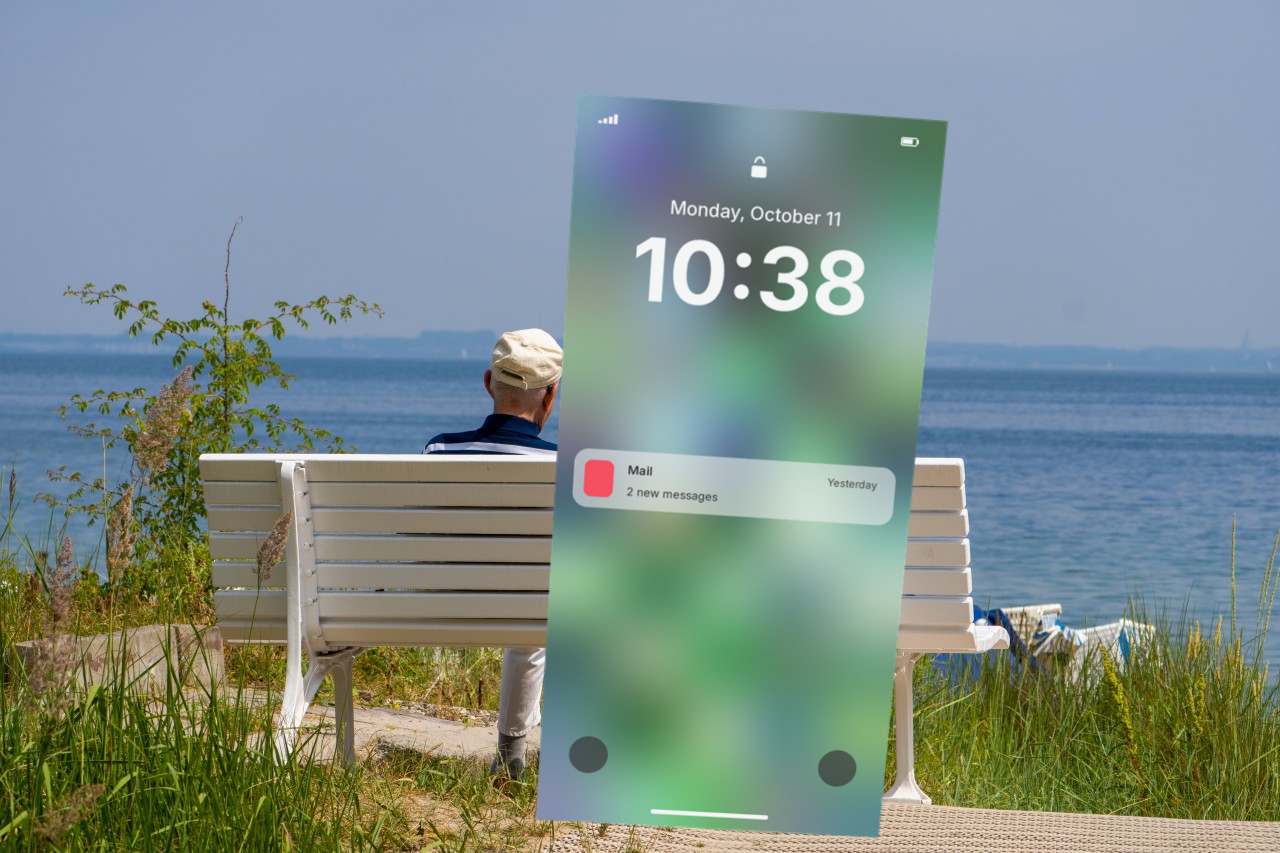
10:38
